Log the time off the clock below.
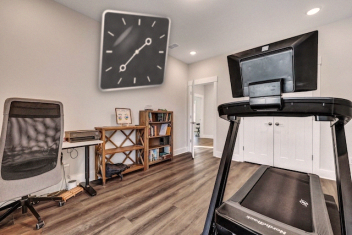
1:37
